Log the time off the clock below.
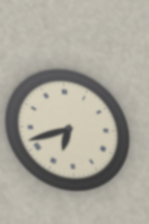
6:42
